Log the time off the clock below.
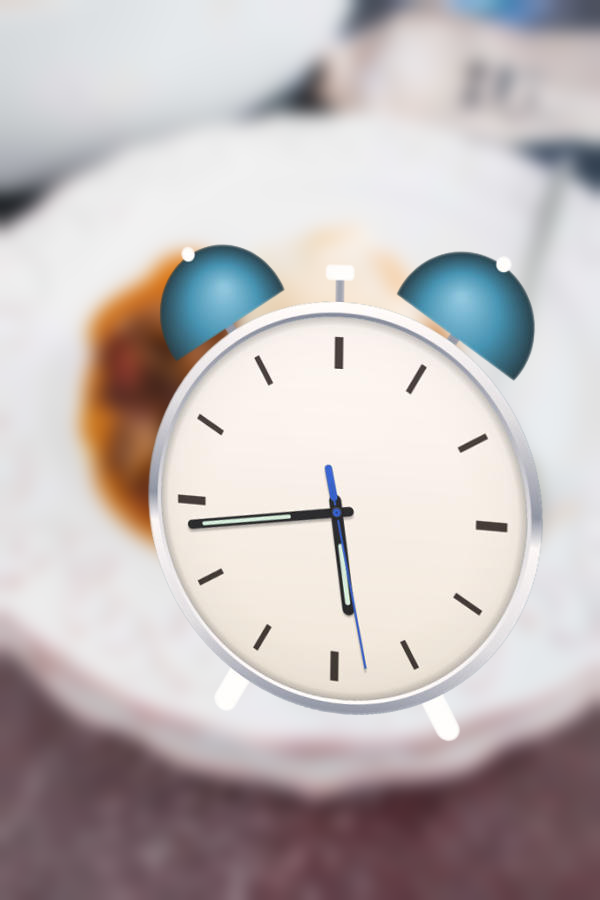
5:43:28
